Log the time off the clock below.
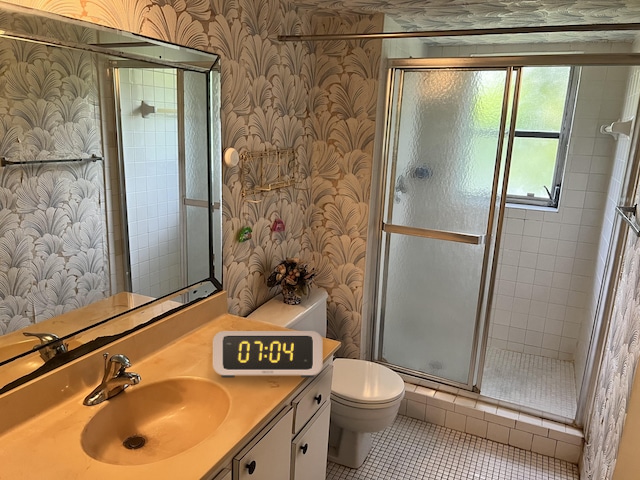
7:04
